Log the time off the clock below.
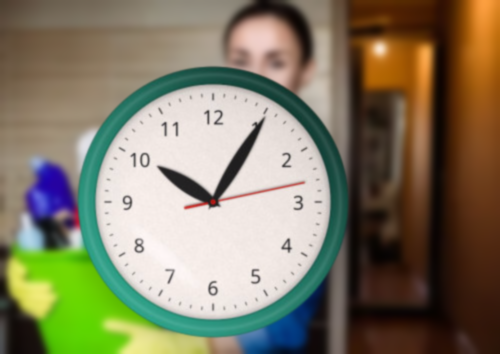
10:05:13
